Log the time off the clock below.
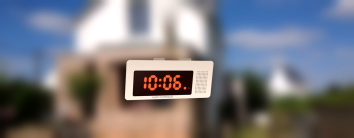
10:06
